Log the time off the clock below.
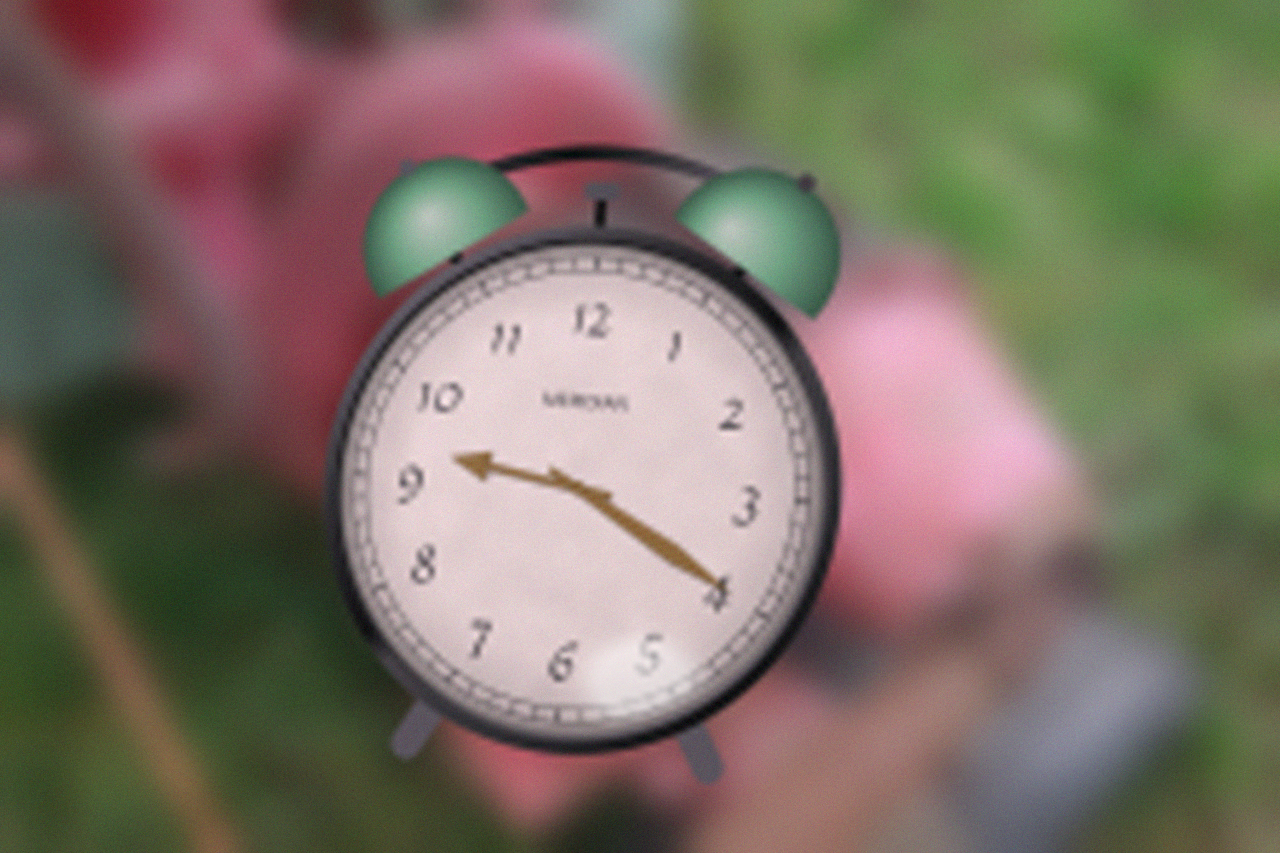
9:20
